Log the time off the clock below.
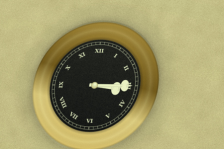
3:15
